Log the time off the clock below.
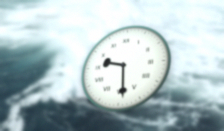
9:29
